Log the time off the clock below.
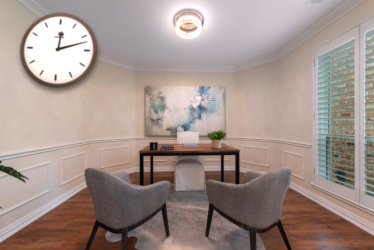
12:12
